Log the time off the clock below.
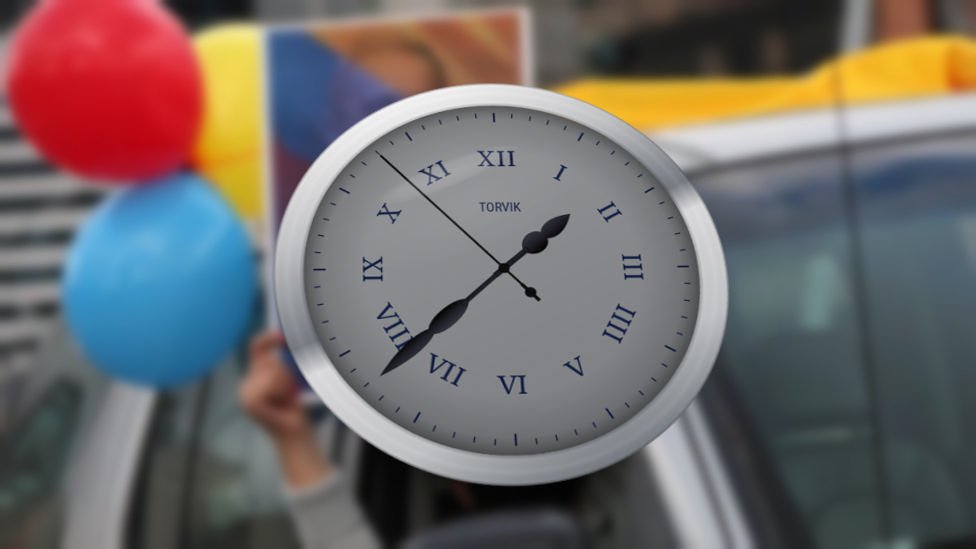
1:37:53
